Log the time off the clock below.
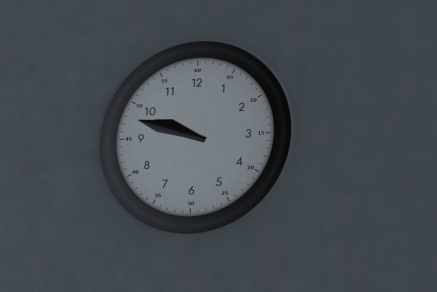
9:48
